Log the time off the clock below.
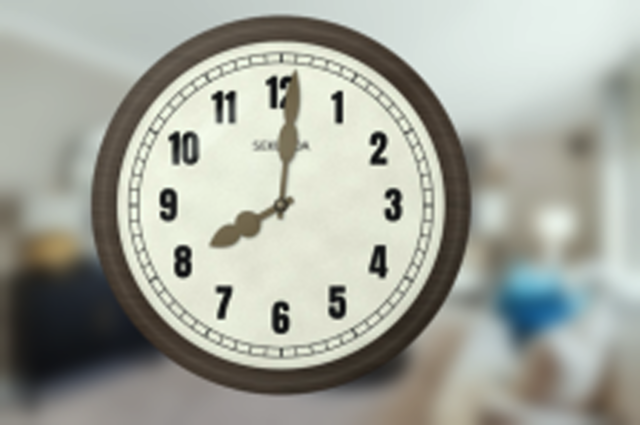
8:01
